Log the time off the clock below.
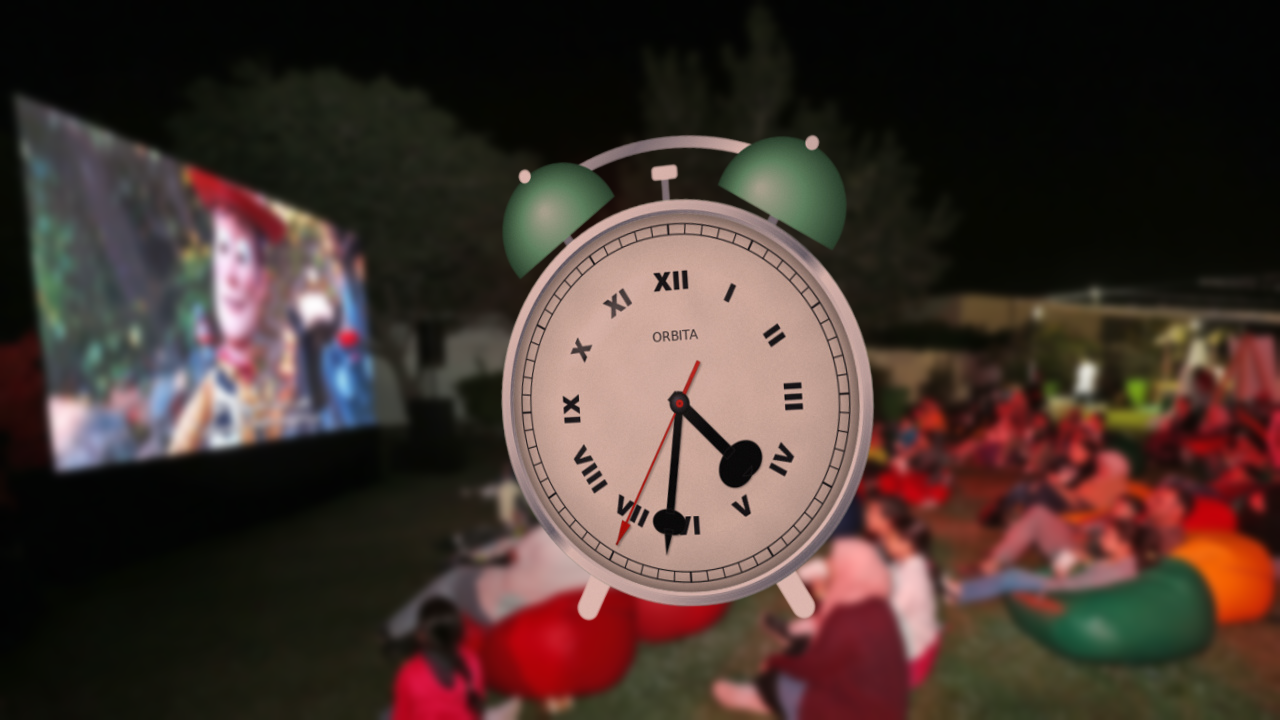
4:31:35
